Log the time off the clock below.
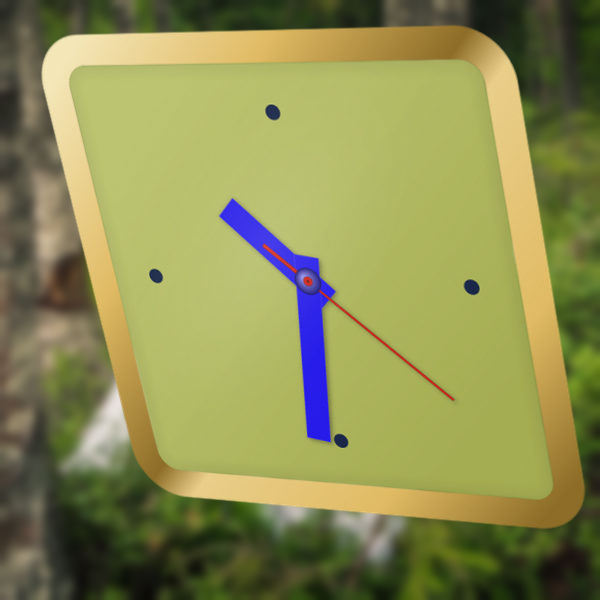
10:31:22
